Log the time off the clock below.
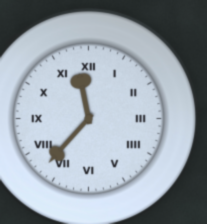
11:37
